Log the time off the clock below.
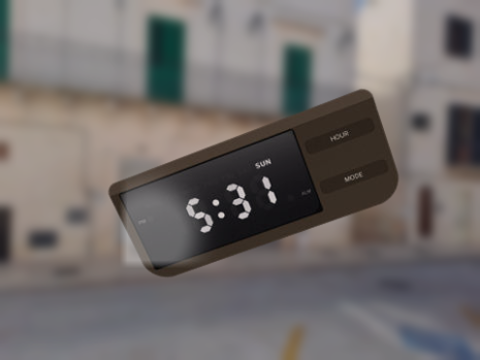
5:31
